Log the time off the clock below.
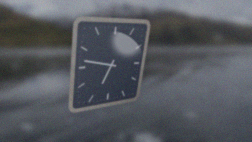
6:47
